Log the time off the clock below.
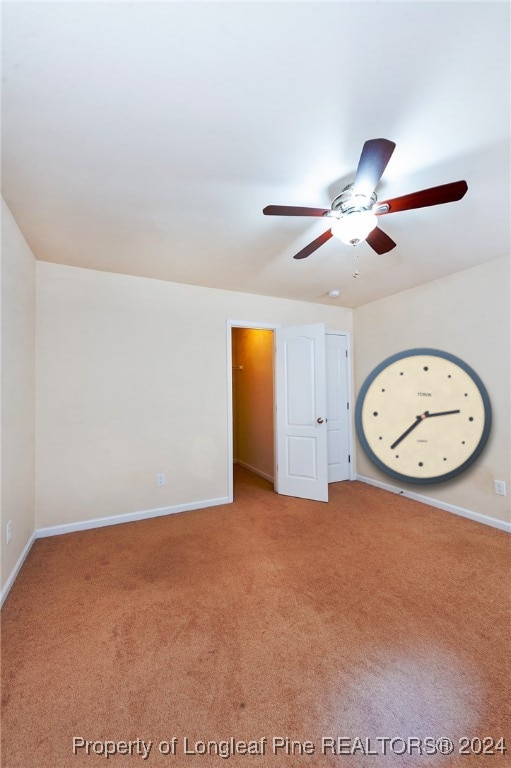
2:37
